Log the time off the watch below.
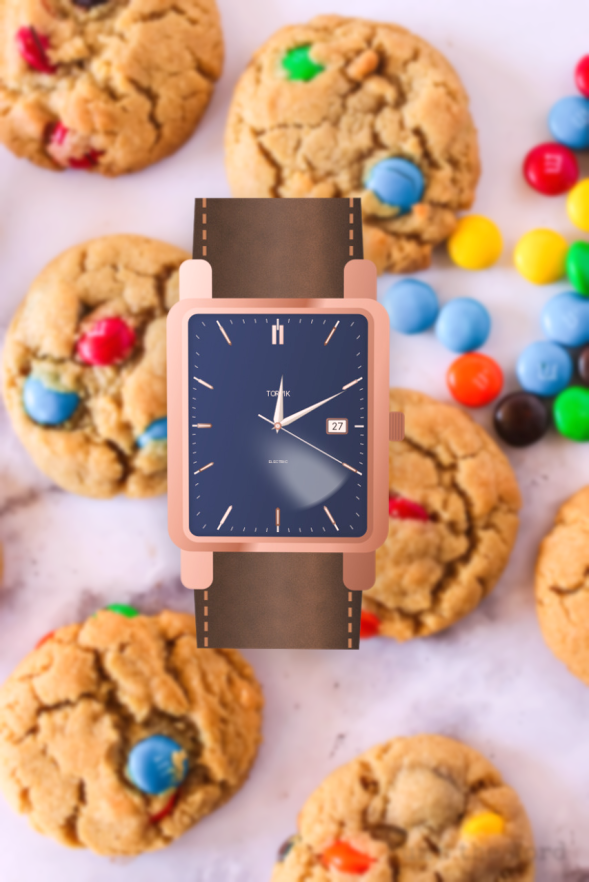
12:10:20
